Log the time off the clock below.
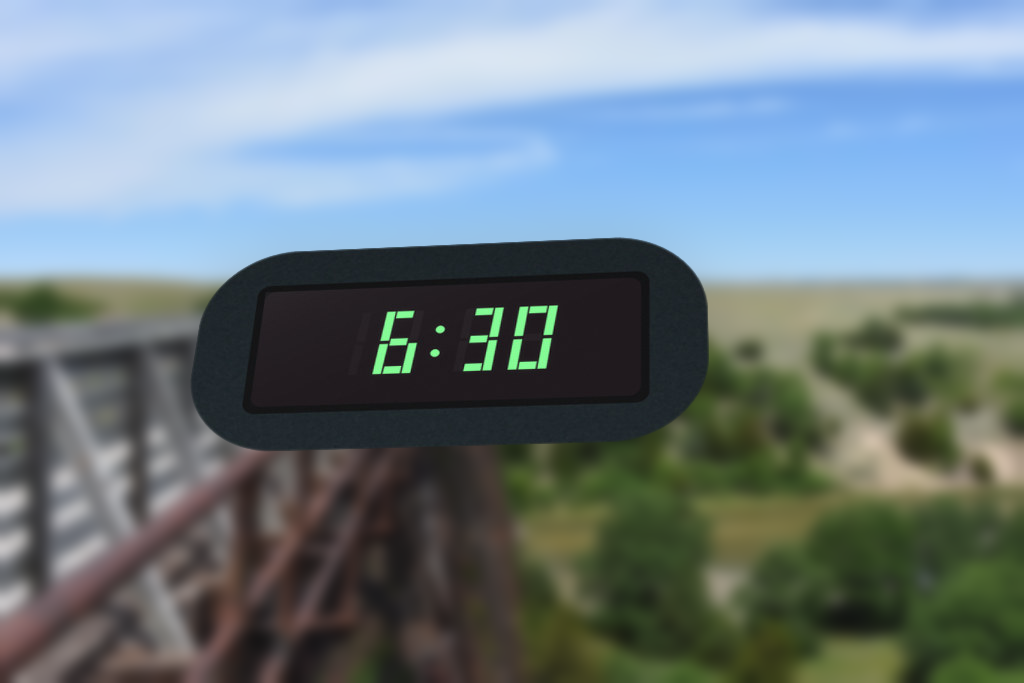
6:30
